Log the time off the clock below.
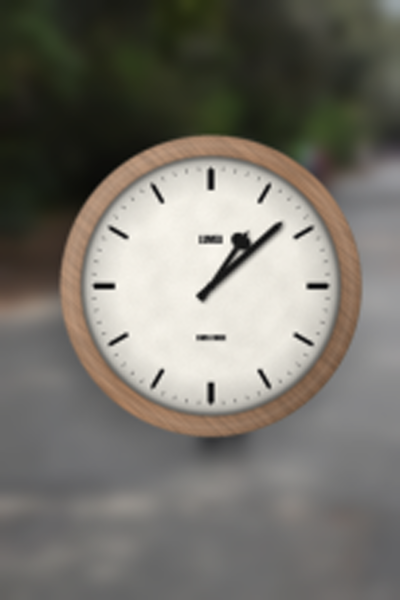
1:08
